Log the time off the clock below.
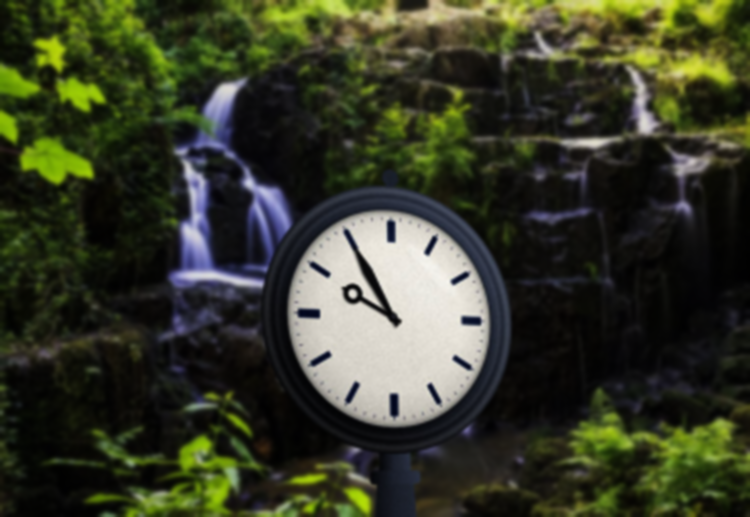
9:55
